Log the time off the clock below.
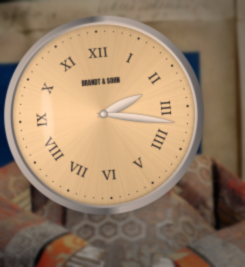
2:17
